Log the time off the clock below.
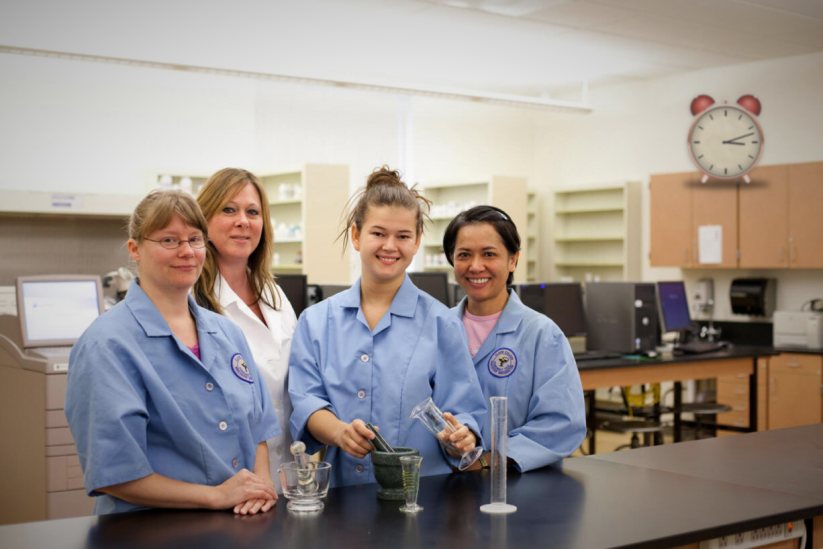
3:12
